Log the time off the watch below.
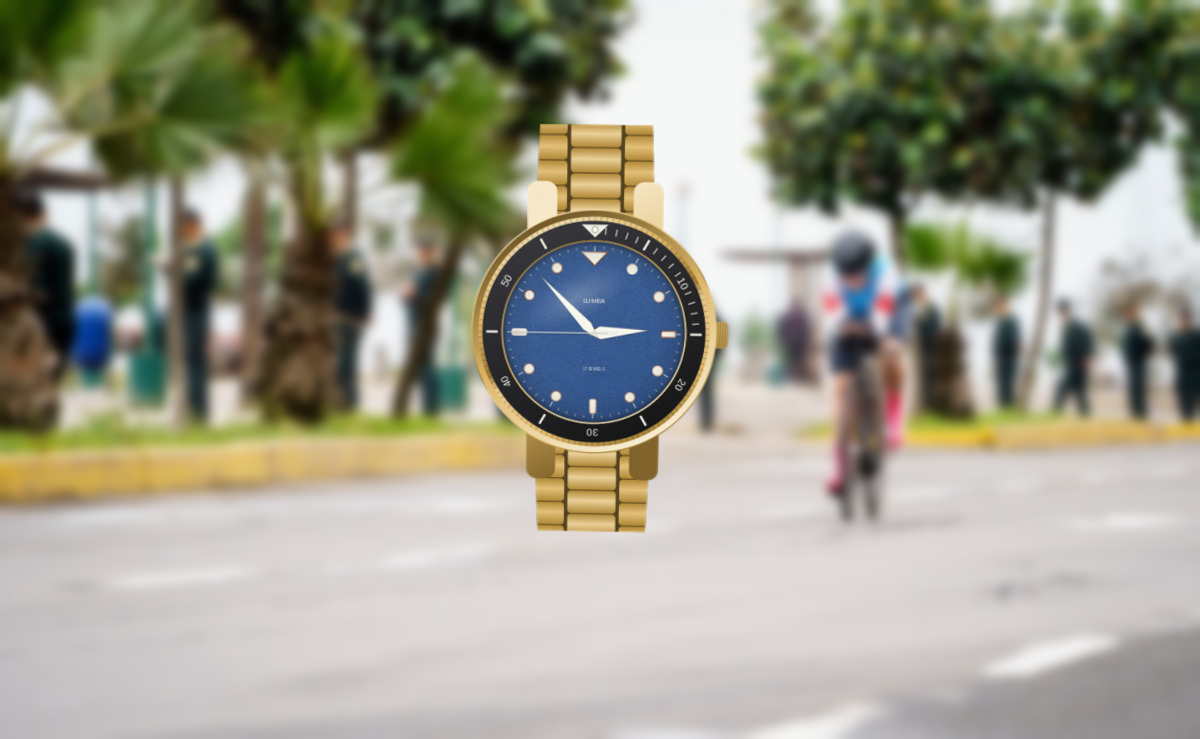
2:52:45
